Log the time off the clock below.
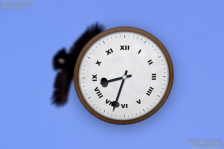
8:33
